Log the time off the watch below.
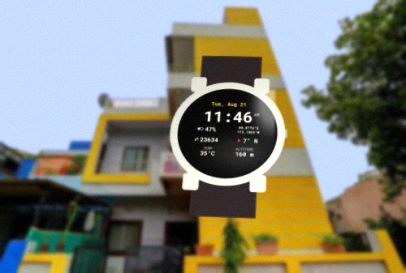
11:46
